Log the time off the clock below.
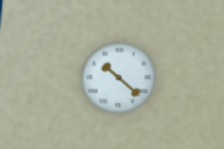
10:22
